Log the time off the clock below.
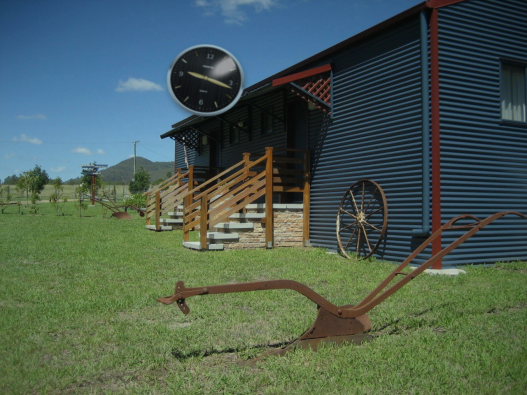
9:17
